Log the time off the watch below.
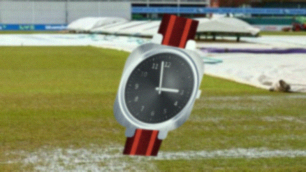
2:58
